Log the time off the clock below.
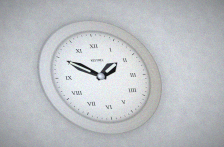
1:50
